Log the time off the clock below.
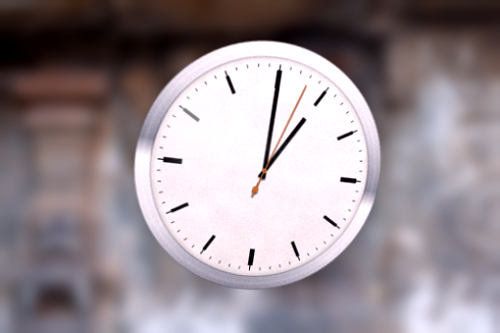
1:00:03
